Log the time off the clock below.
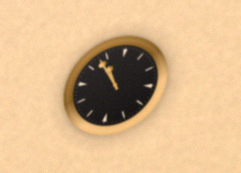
10:53
